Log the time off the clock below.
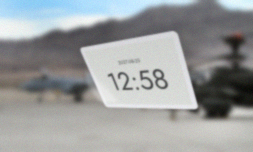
12:58
